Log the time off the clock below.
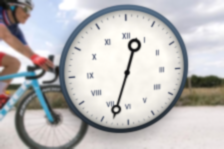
12:33
